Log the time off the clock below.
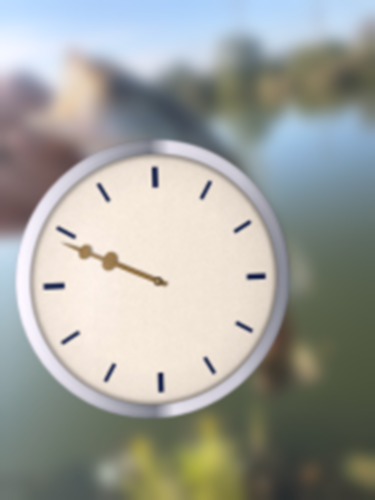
9:49
